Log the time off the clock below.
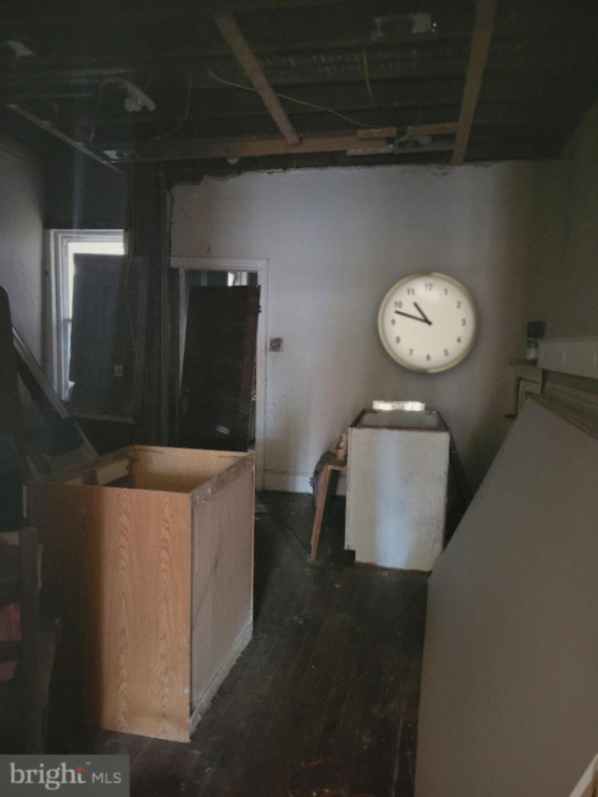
10:48
